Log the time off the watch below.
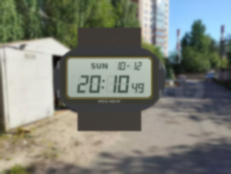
20:10
